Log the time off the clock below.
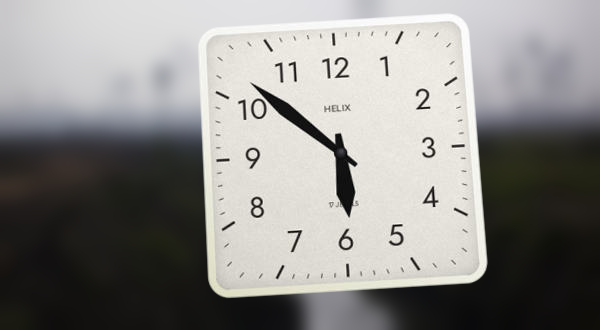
5:52
